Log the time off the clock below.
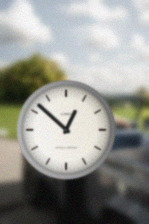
12:52
